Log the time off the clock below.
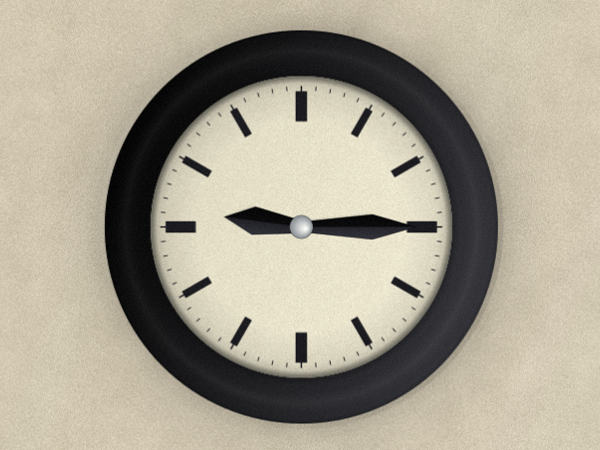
9:15
